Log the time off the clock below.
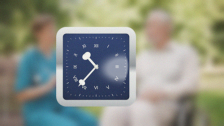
10:37
